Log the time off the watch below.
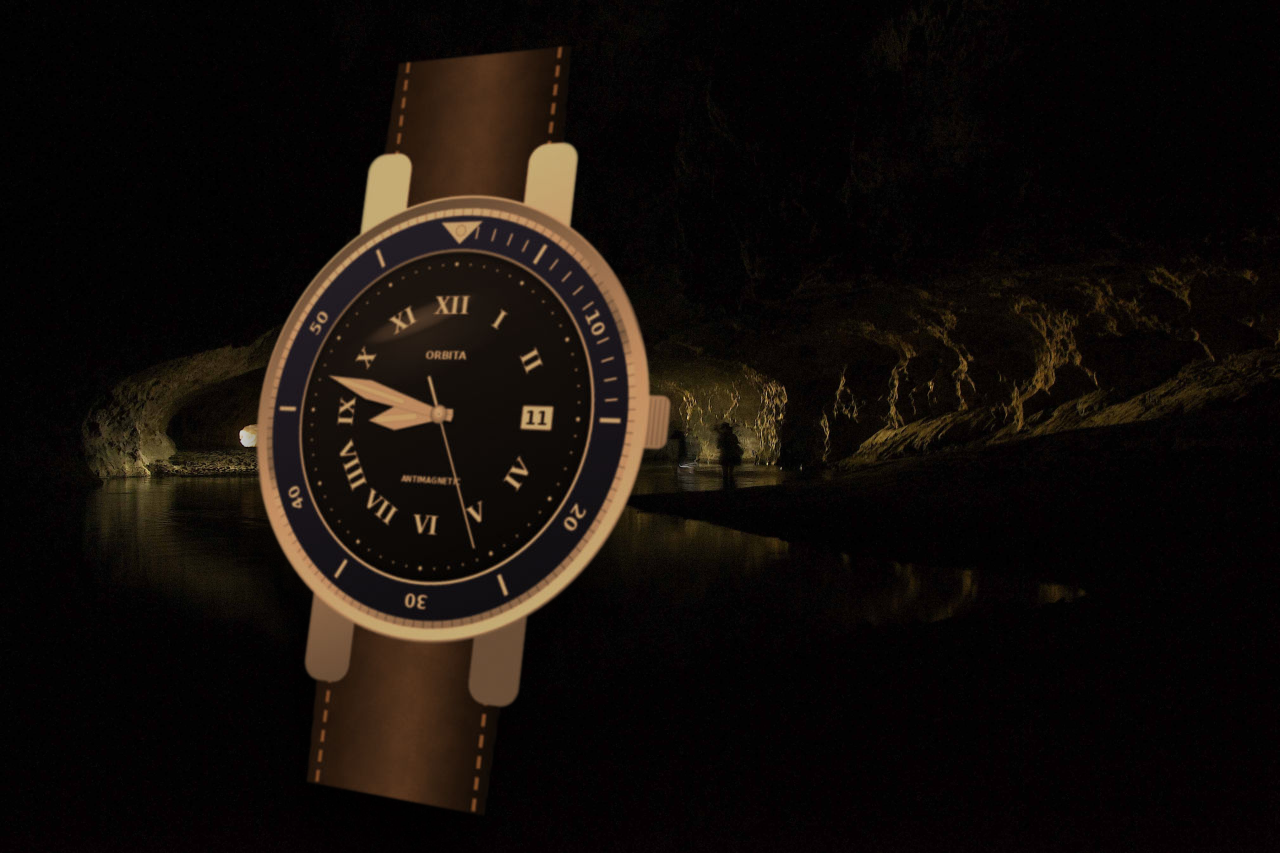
8:47:26
